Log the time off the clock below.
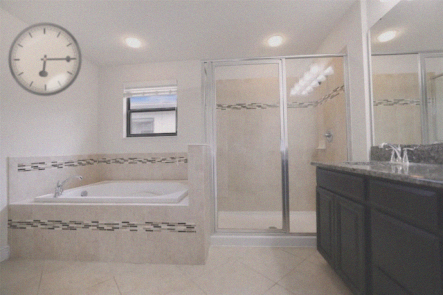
6:15
